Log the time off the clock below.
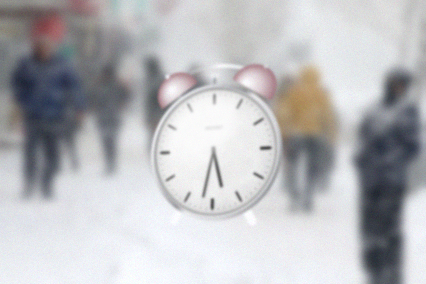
5:32
